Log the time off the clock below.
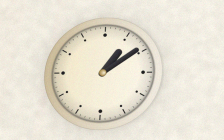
1:09
